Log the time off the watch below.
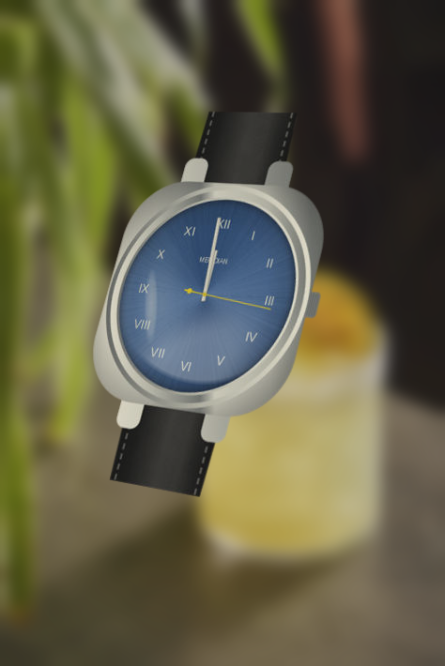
11:59:16
